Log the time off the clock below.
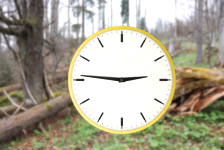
2:46
